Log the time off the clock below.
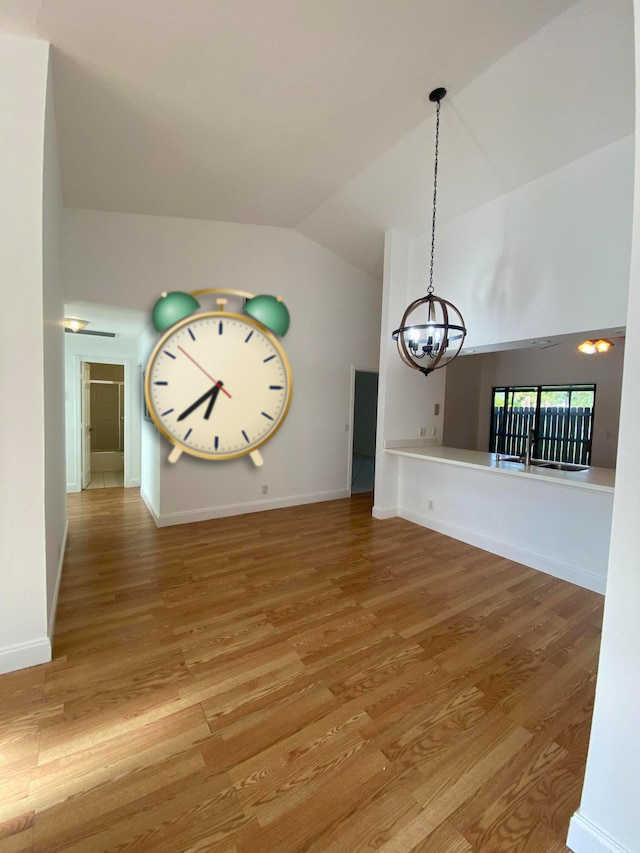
6:37:52
